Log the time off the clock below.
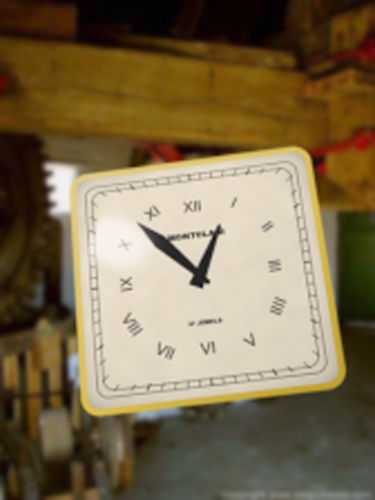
12:53
